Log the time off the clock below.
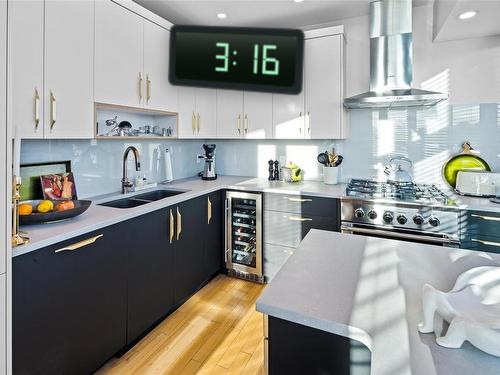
3:16
